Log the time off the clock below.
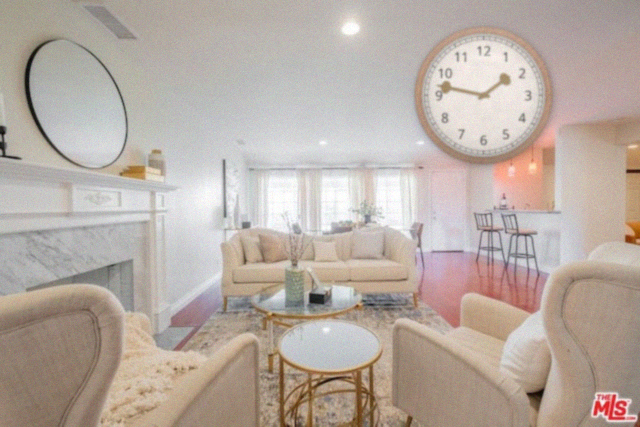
1:47
